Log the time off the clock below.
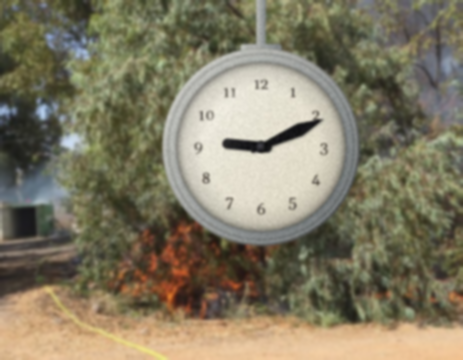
9:11
